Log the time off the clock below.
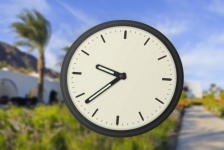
9:38
